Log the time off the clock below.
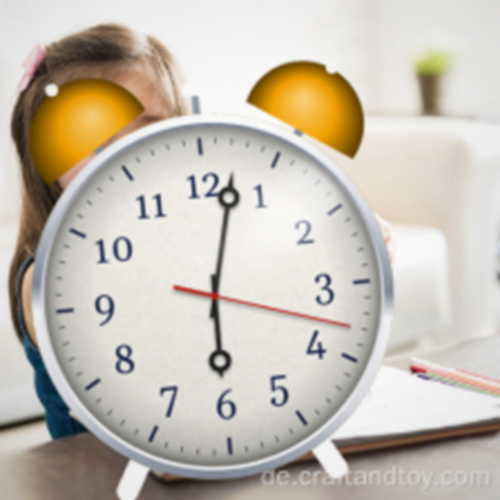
6:02:18
